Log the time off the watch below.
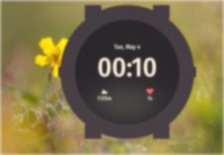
0:10
